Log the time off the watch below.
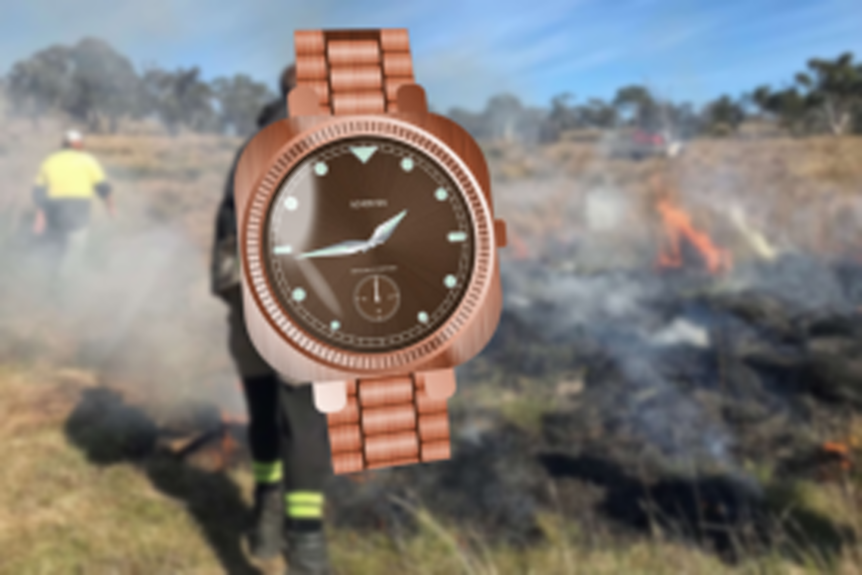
1:44
